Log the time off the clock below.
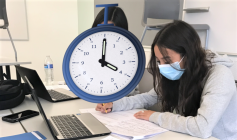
4:00
